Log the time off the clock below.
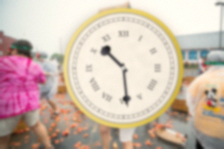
10:29
